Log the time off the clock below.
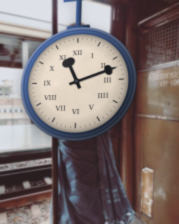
11:12
